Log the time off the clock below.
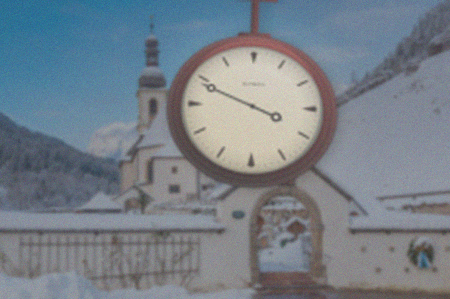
3:49
